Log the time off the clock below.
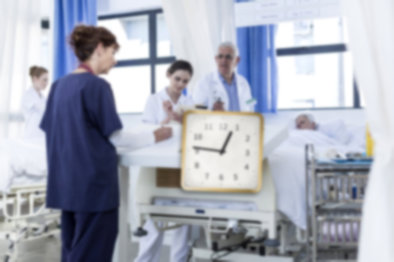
12:46
